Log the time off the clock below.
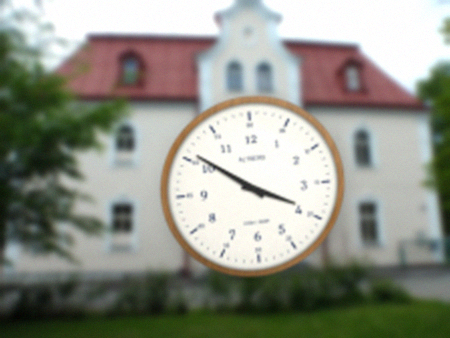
3:51
